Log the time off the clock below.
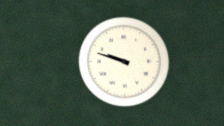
9:48
